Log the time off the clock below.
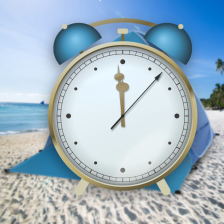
11:59:07
